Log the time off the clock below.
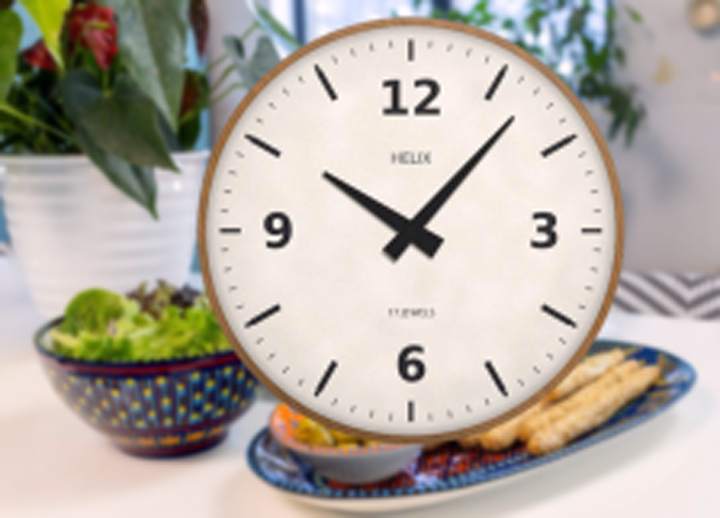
10:07
